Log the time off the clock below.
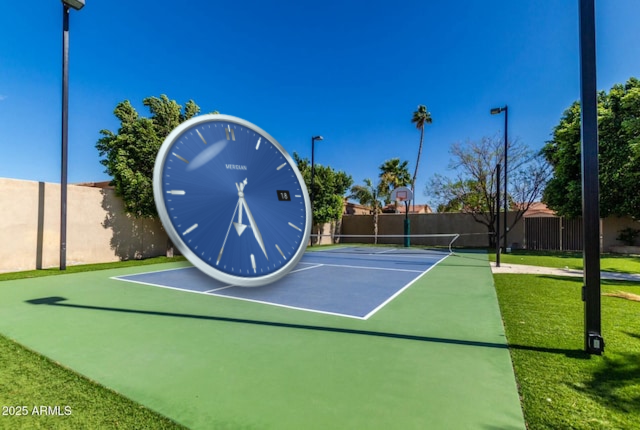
6:27:35
